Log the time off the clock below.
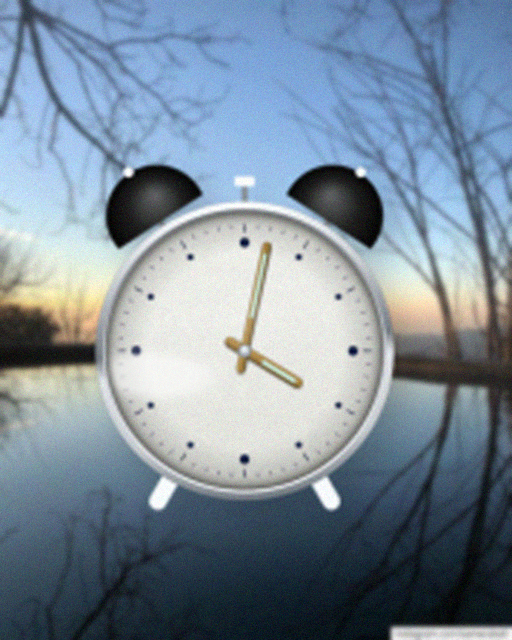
4:02
